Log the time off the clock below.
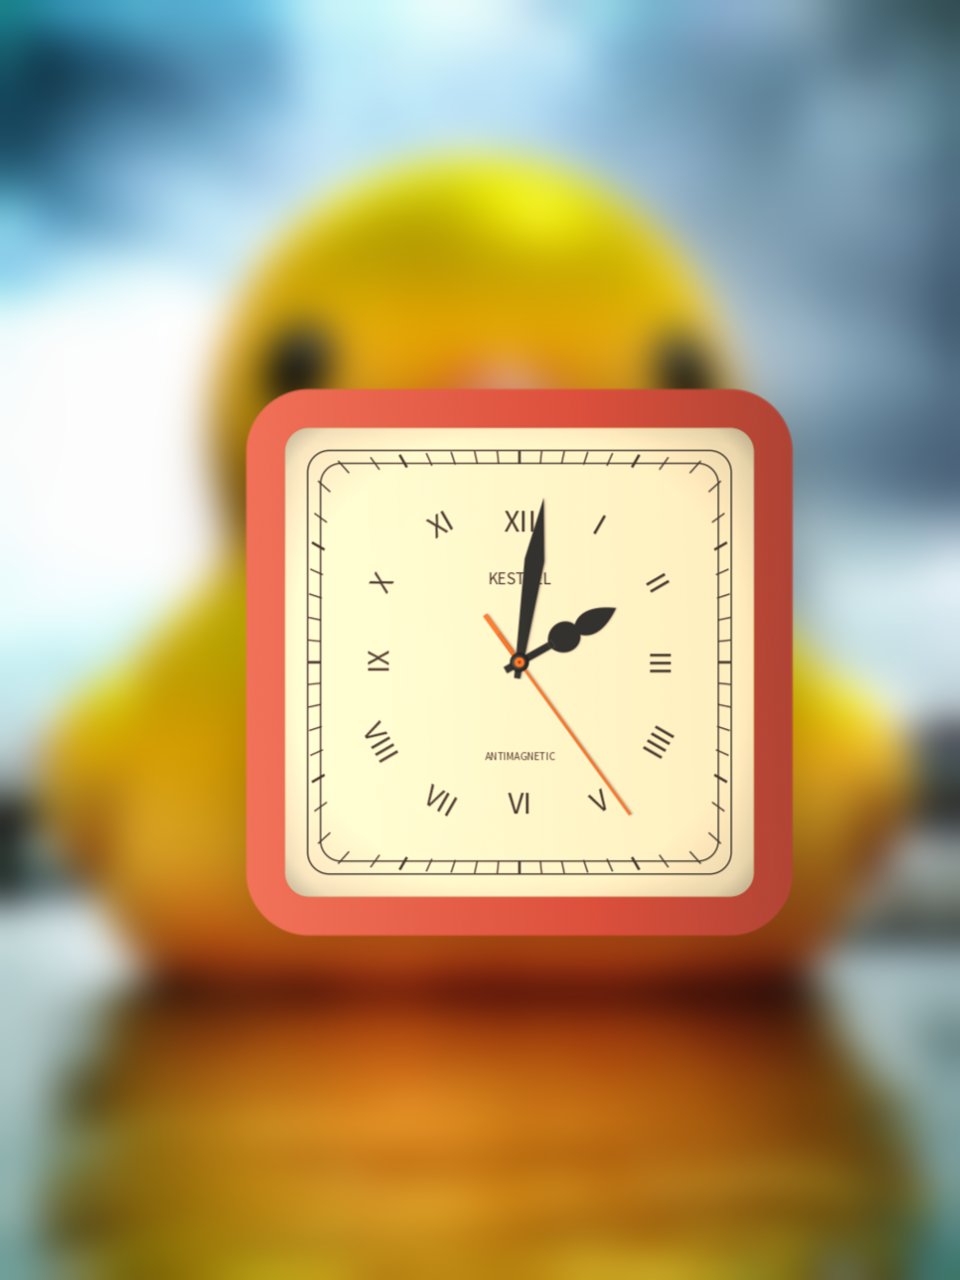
2:01:24
